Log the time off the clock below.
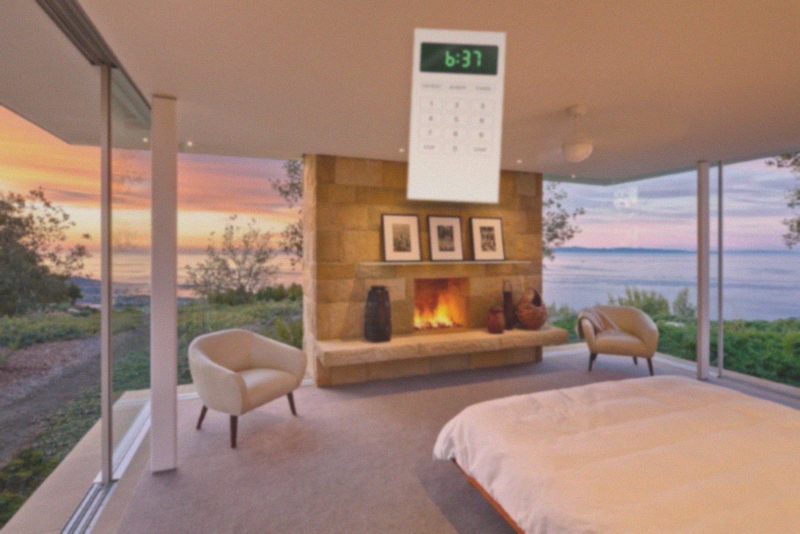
6:37
